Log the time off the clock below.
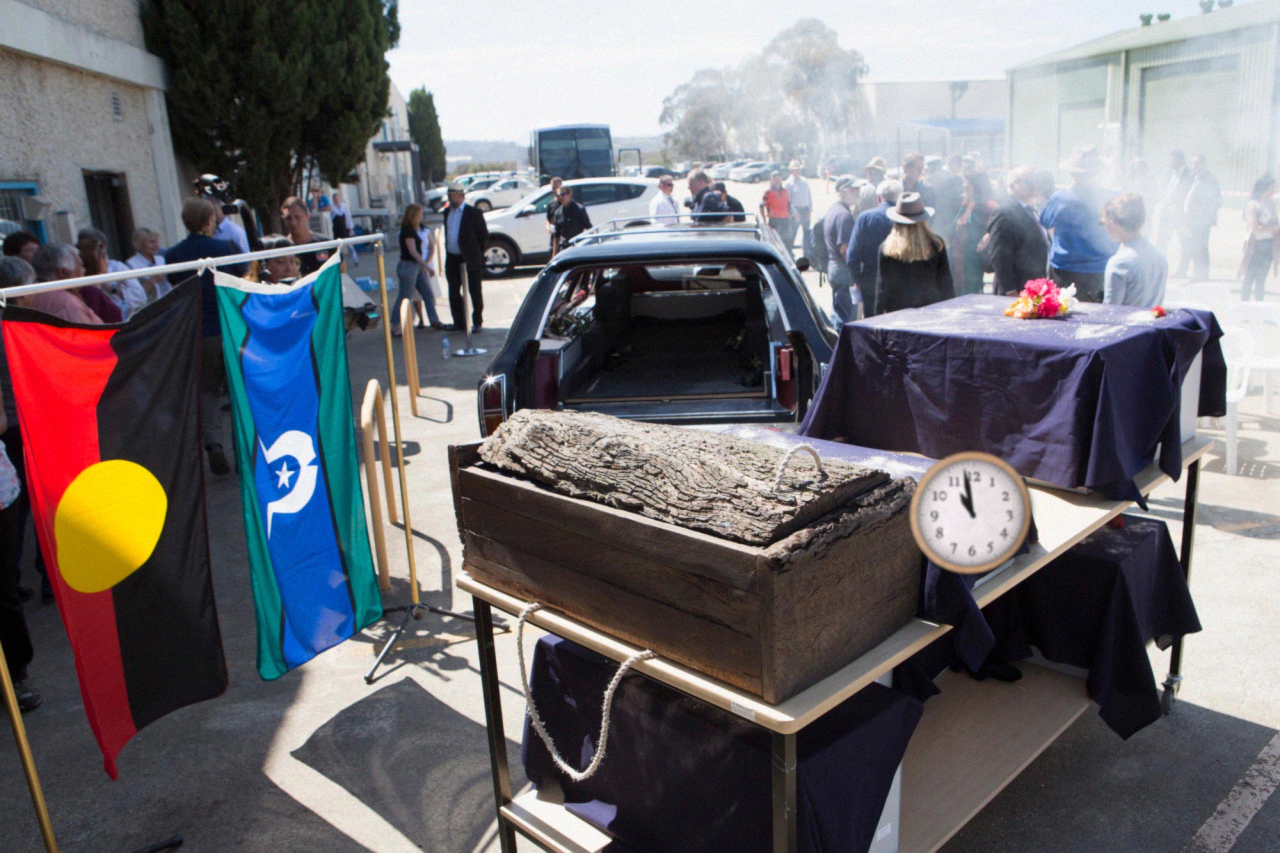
10:58
